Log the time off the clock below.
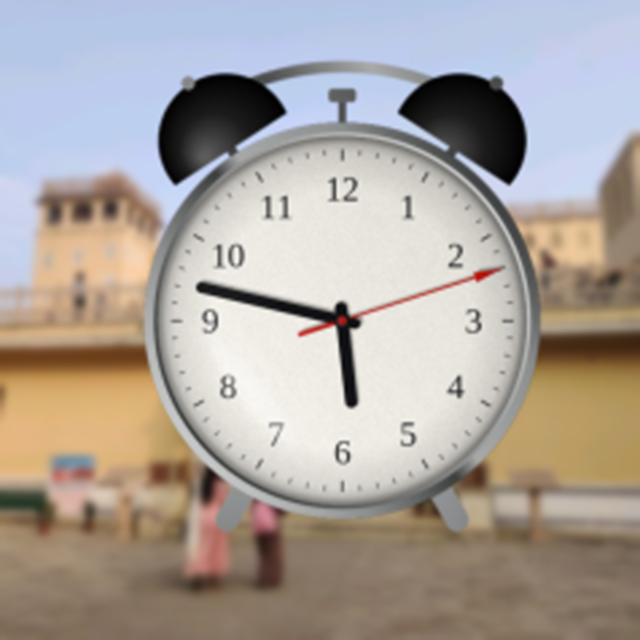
5:47:12
